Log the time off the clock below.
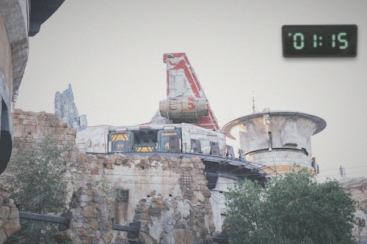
1:15
